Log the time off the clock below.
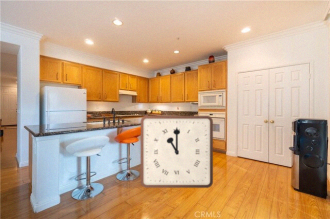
11:00
